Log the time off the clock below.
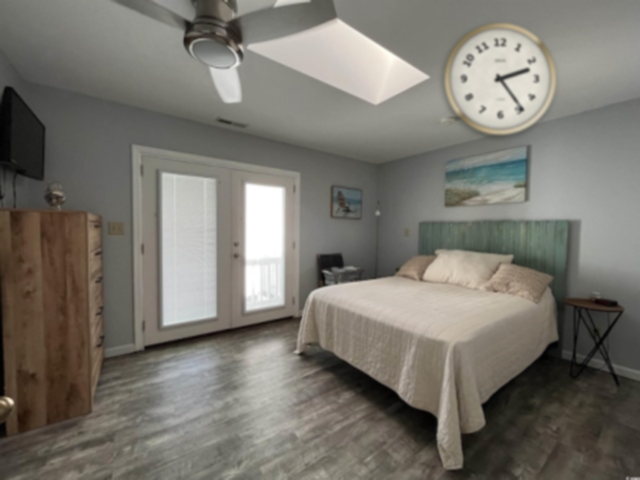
2:24
